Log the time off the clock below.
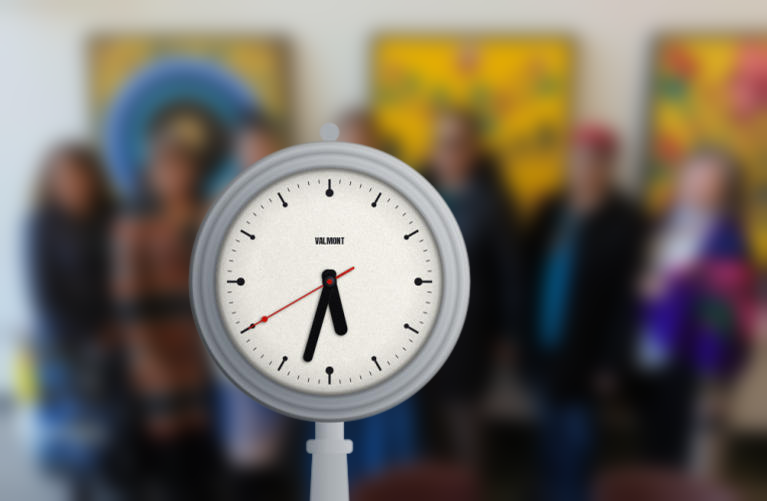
5:32:40
